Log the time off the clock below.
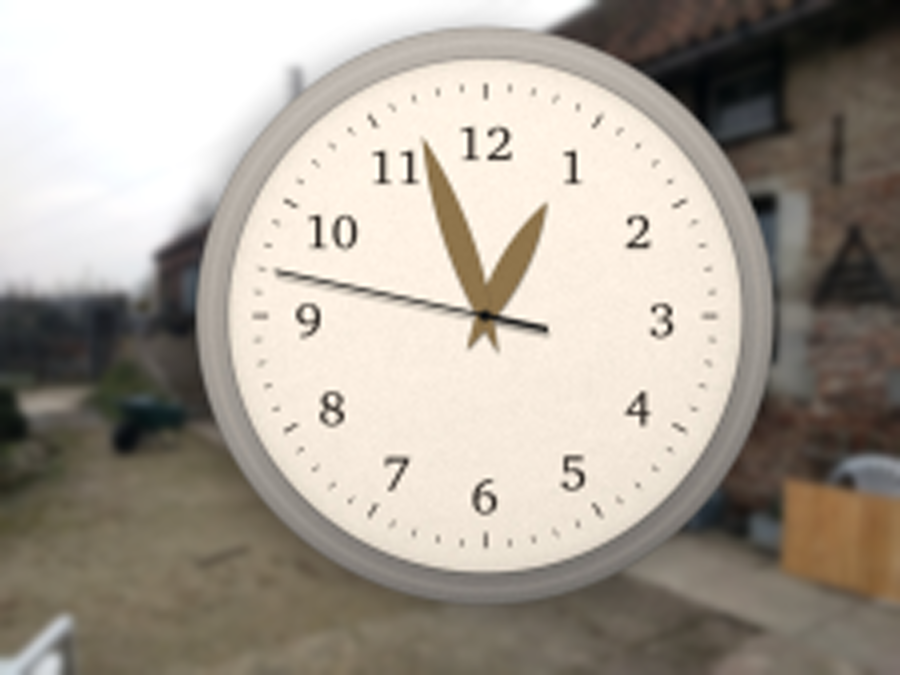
12:56:47
